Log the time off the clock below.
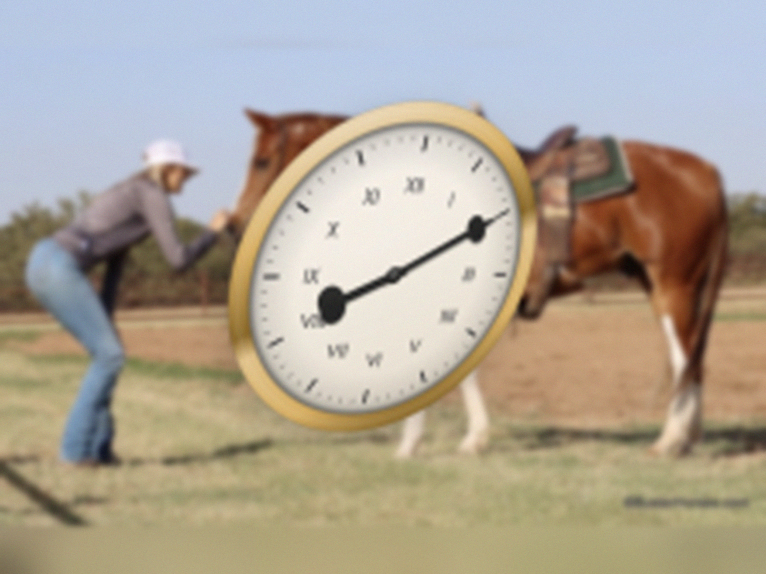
8:10
